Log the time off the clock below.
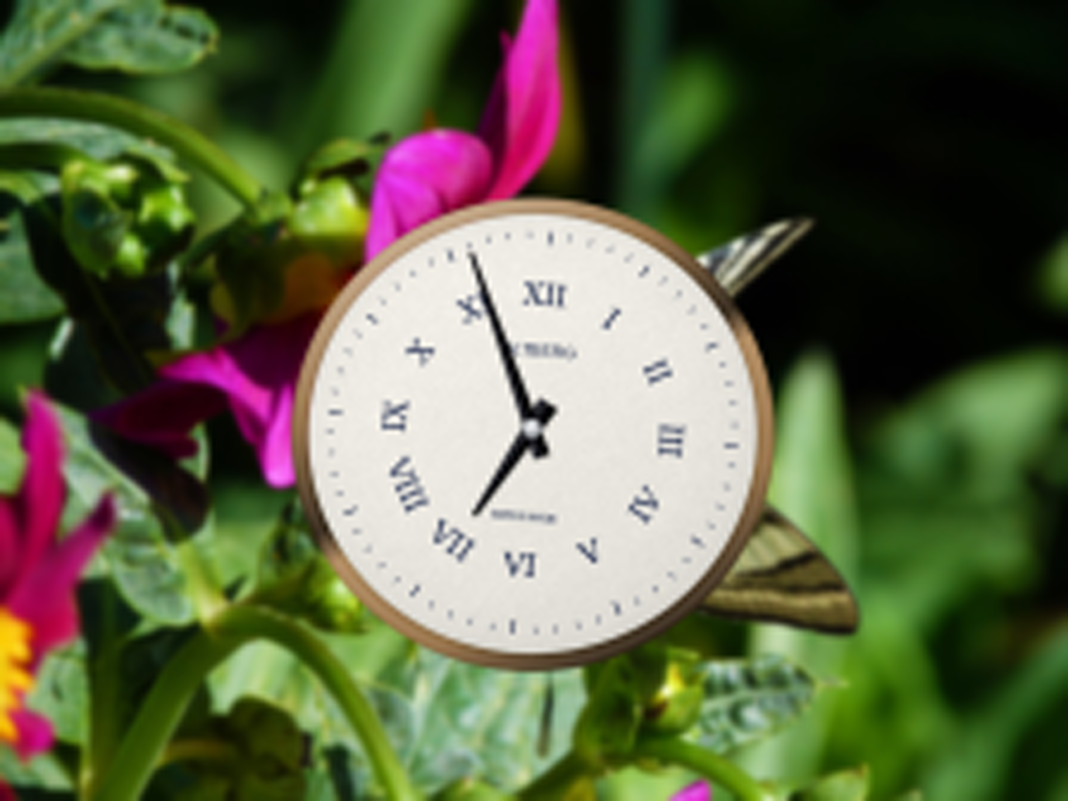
6:56
